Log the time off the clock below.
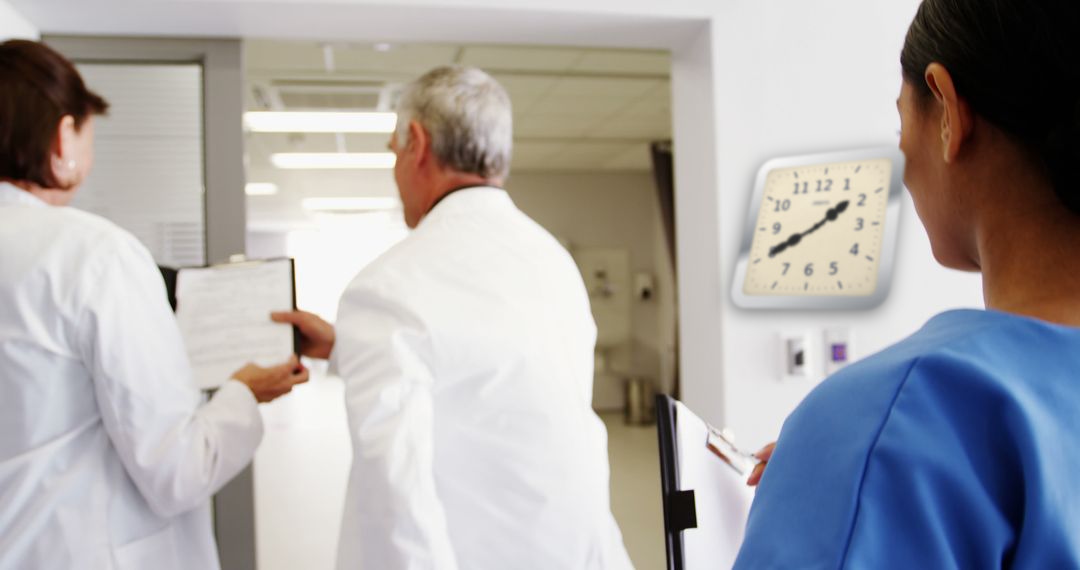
1:40
